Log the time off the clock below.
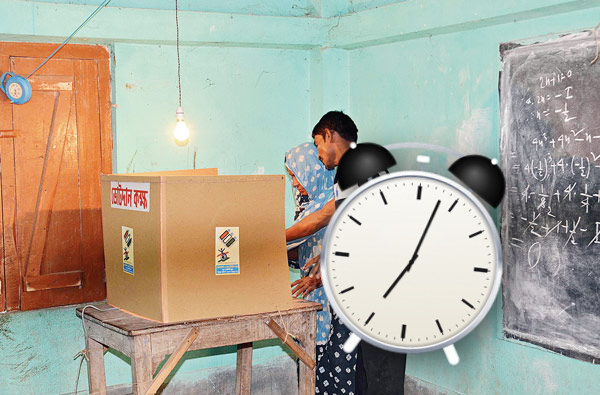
7:03
